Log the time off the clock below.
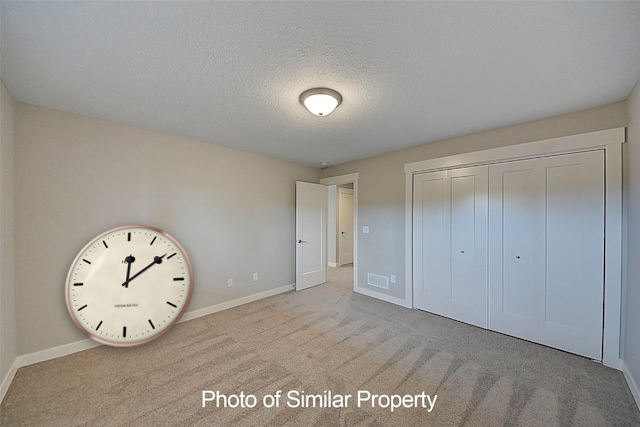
12:09
